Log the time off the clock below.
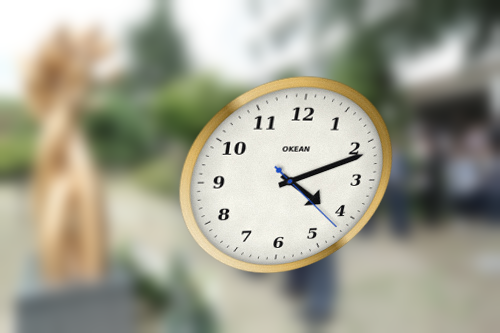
4:11:22
